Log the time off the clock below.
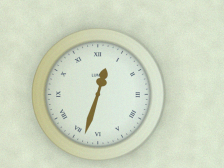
12:33
